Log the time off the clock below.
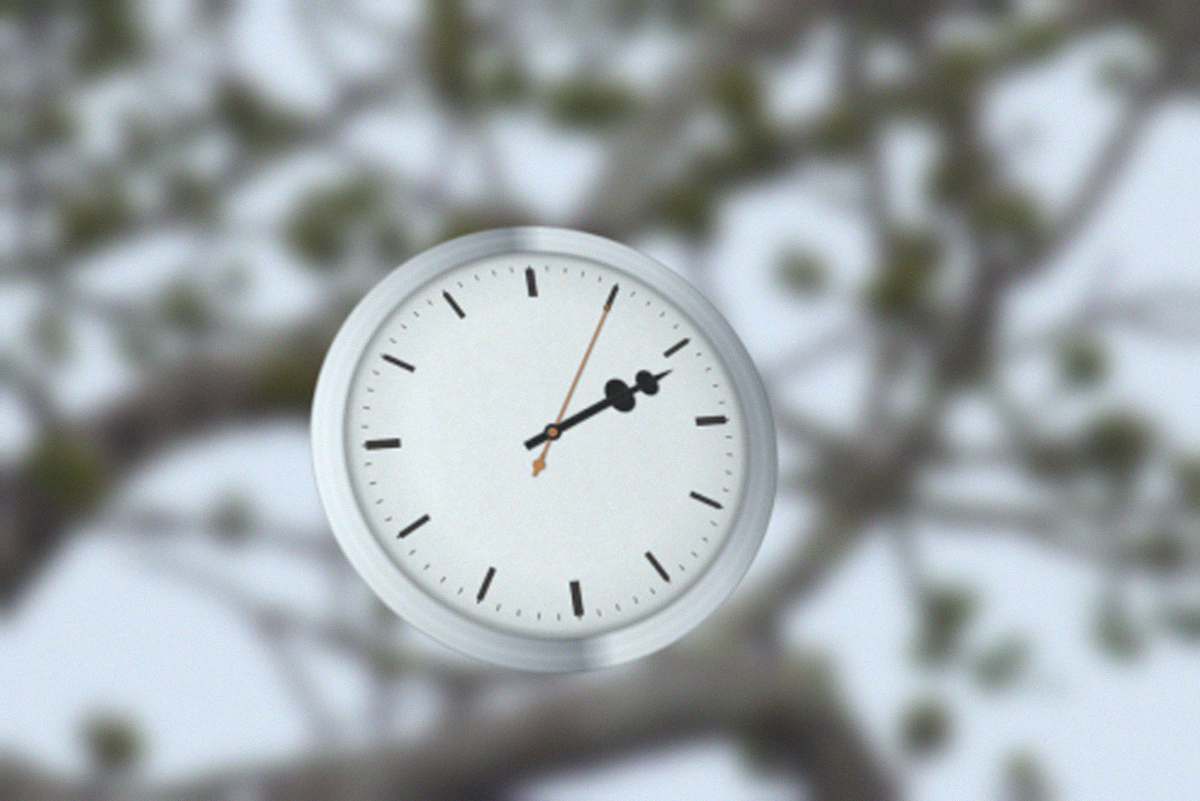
2:11:05
